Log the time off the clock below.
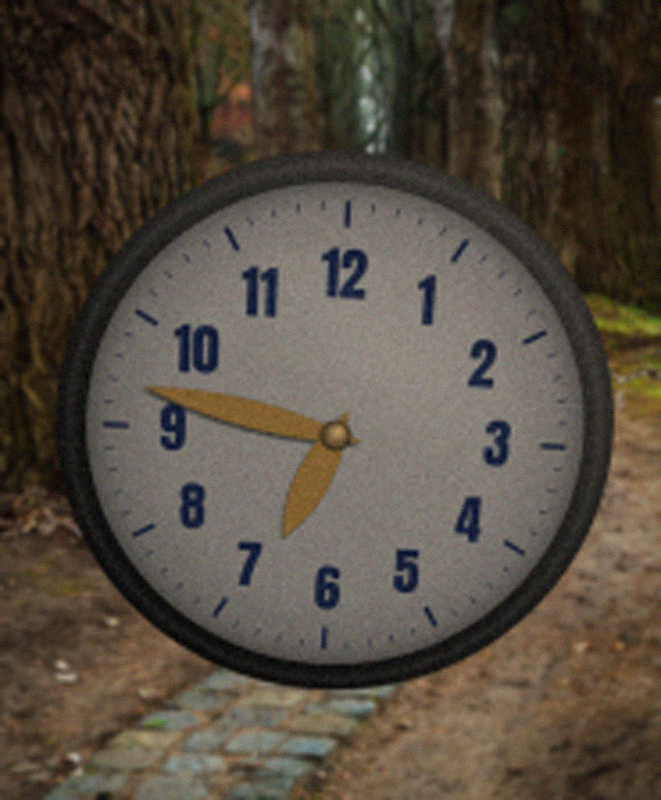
6:47
